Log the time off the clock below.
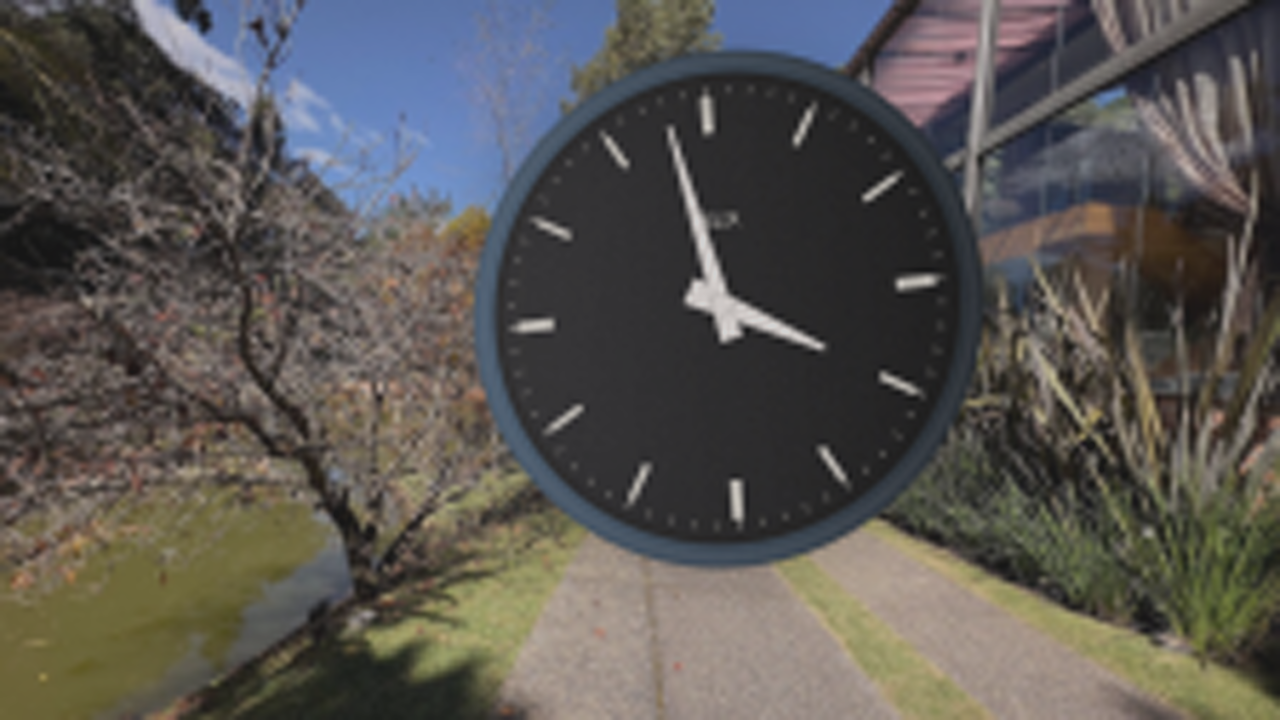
3:58
